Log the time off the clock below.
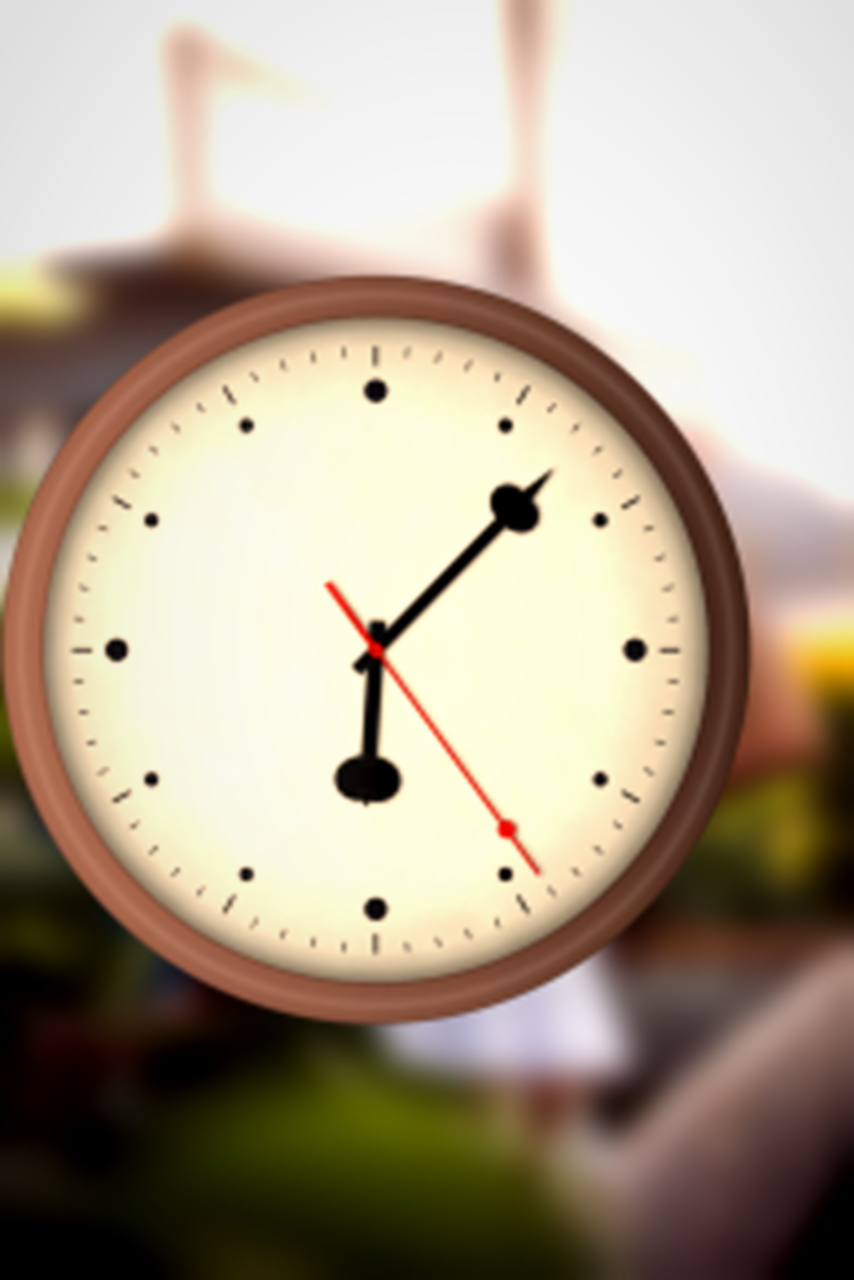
6:07:24
